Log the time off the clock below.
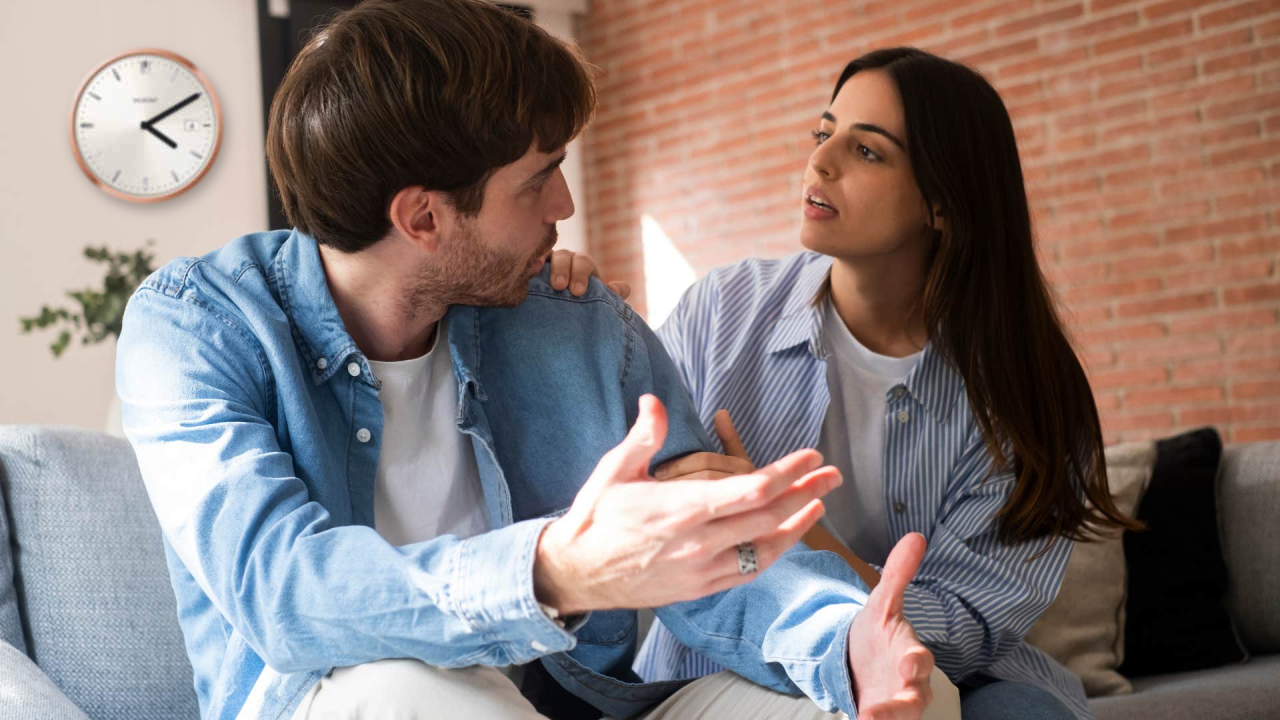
4:10
